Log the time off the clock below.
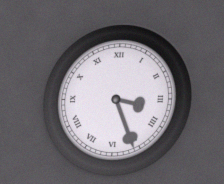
3:26
